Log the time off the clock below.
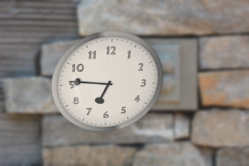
6:46
